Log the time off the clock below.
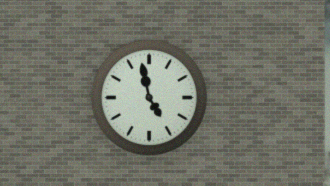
4:58
